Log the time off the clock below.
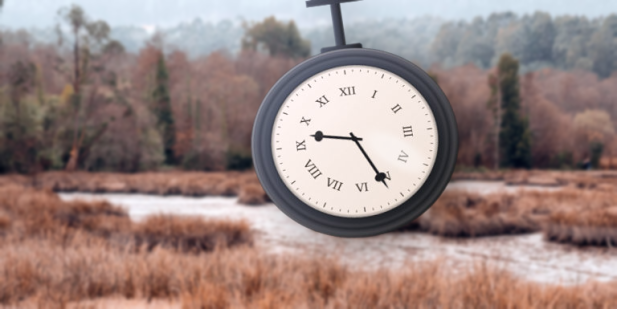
9:26
